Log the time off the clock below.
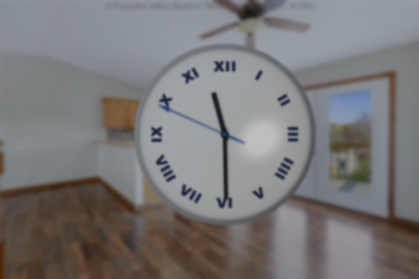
11:29:49
